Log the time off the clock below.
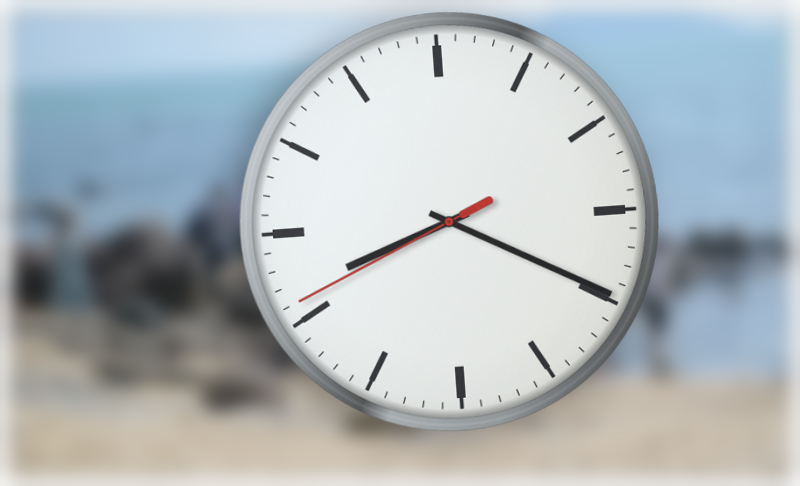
8:19:41
